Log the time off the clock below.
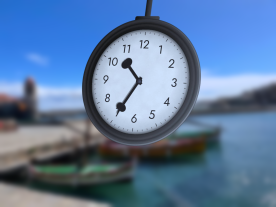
10:35
